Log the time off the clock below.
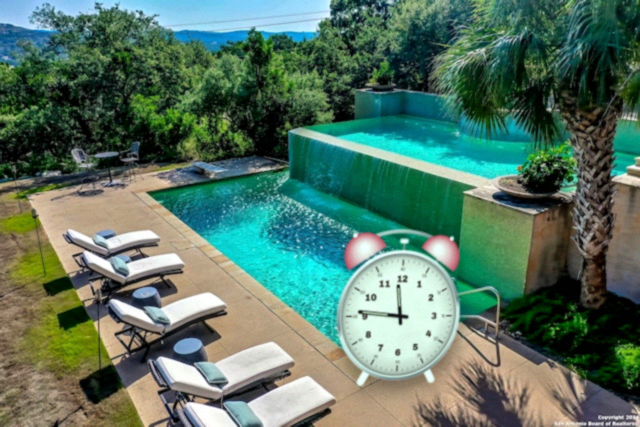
11:46
